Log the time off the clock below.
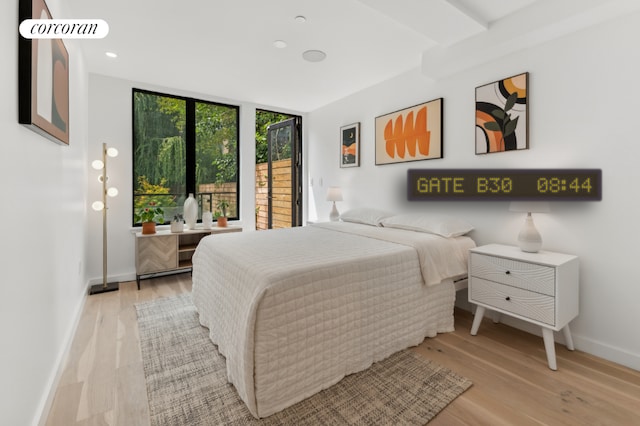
8:44
